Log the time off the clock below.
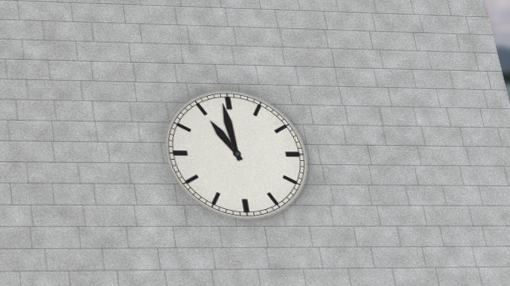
10:59
